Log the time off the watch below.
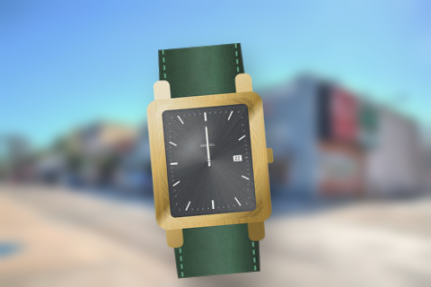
12:00
